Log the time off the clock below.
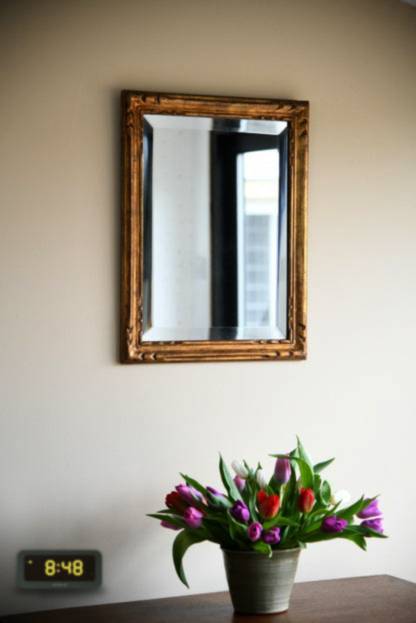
8:48
